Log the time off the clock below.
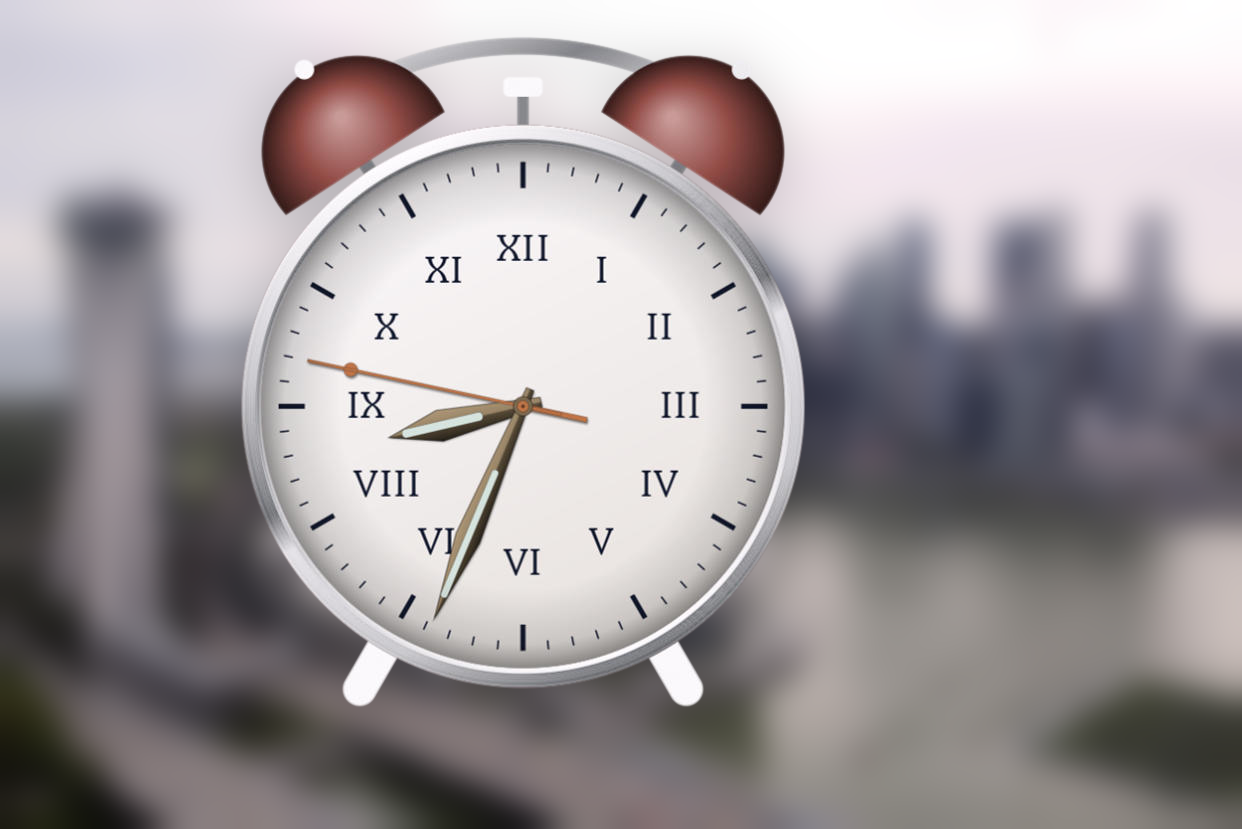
8:33:47
